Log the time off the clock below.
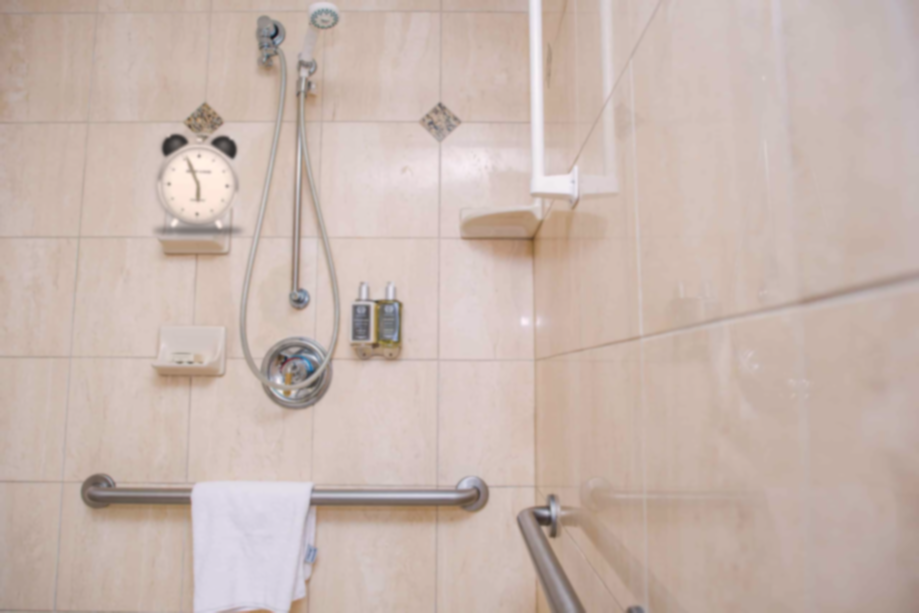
5:56
